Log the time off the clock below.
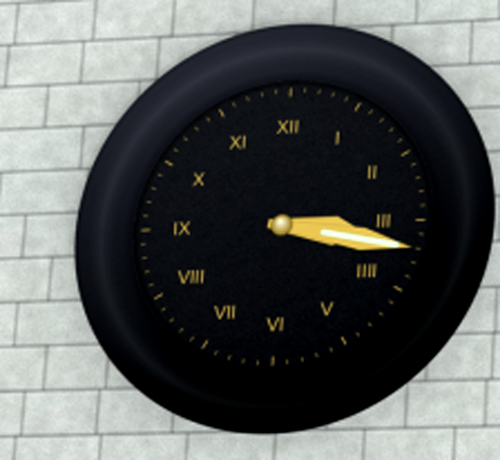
3:17
